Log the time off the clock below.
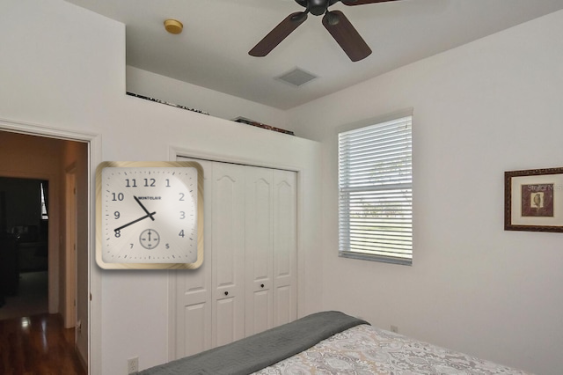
10:41
